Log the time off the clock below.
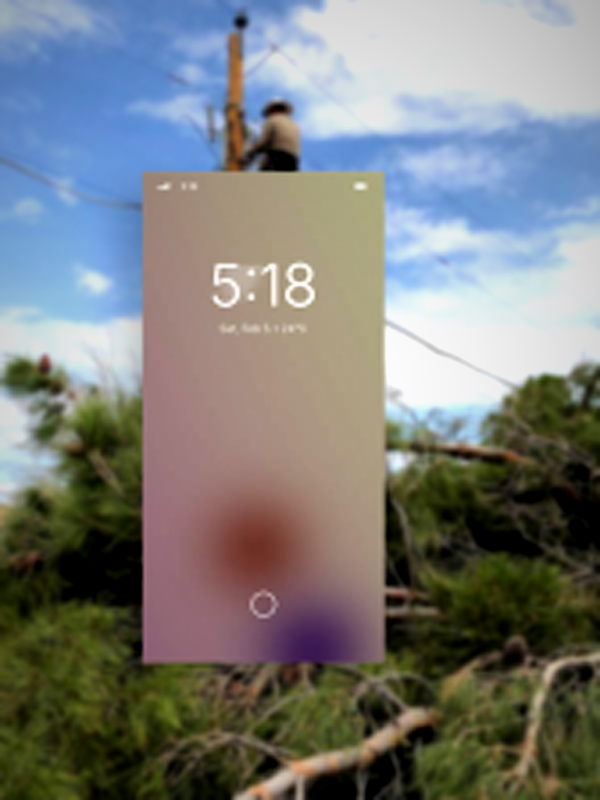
5:18
